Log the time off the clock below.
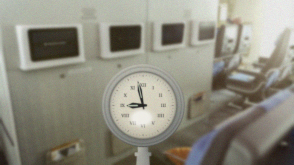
8:58
